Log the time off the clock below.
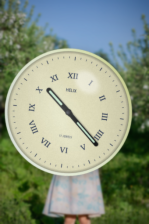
10:22
